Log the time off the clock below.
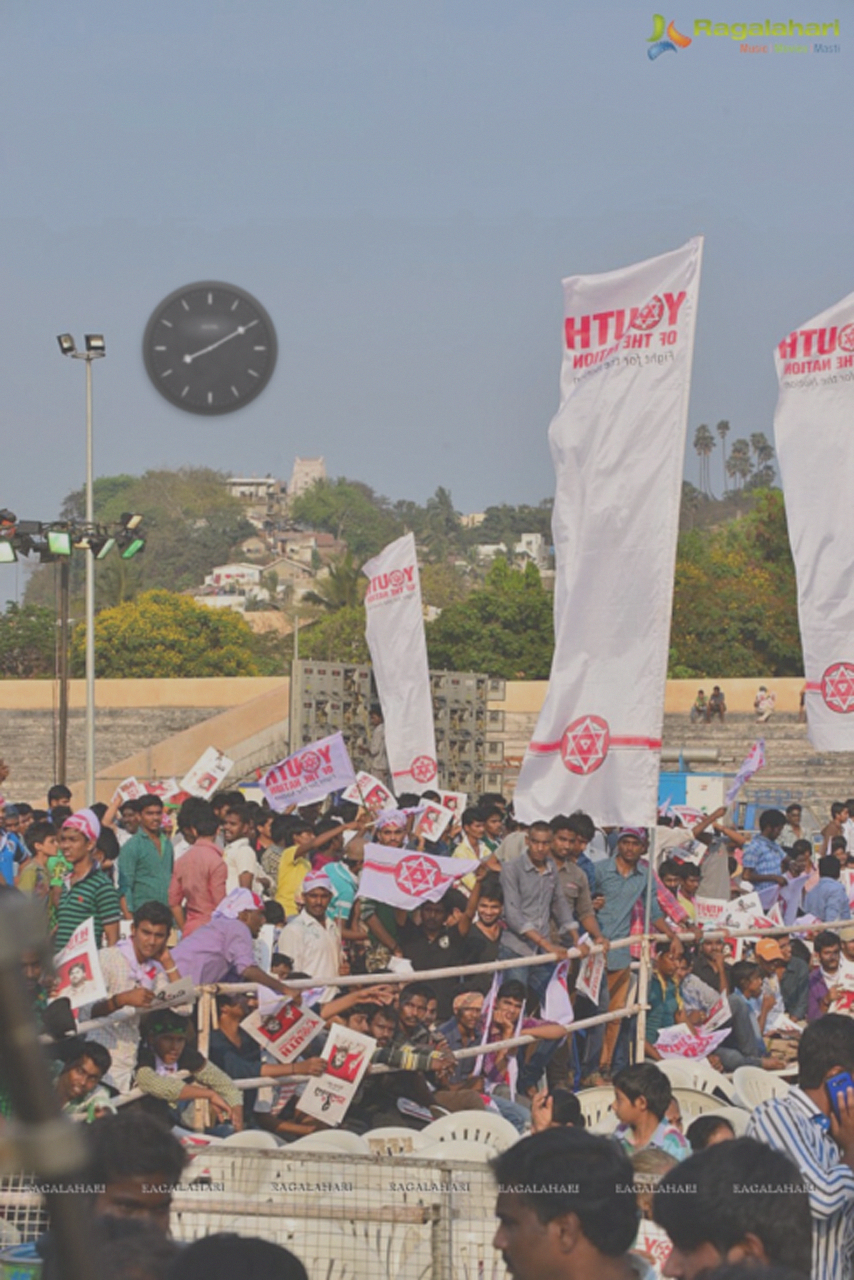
8:10
